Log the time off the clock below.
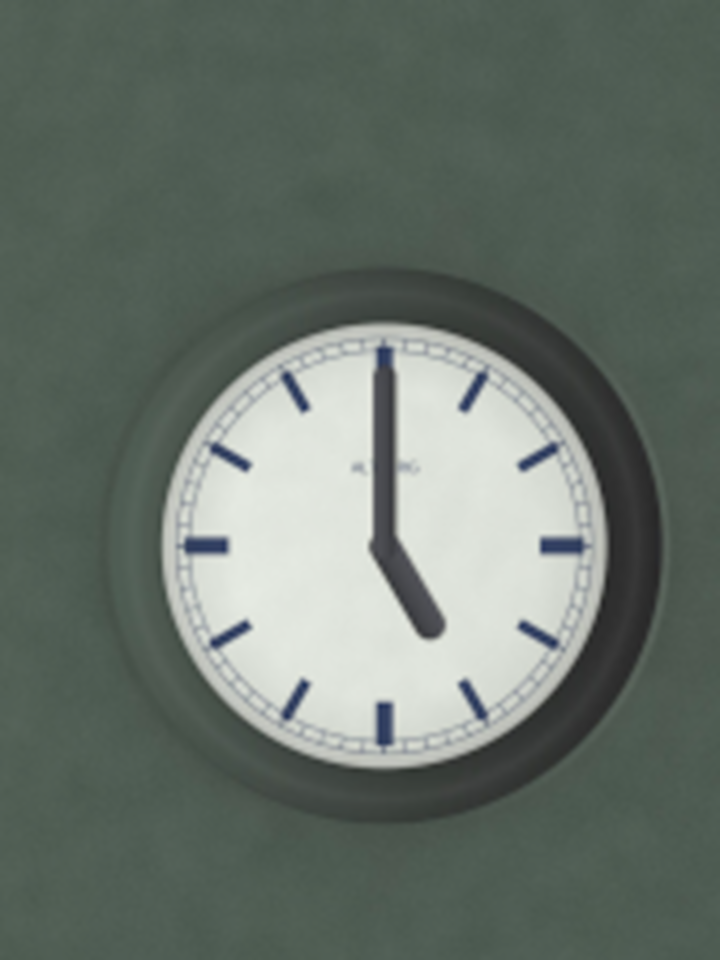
5:00
